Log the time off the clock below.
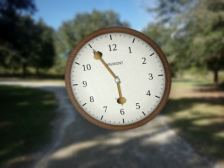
5:55
